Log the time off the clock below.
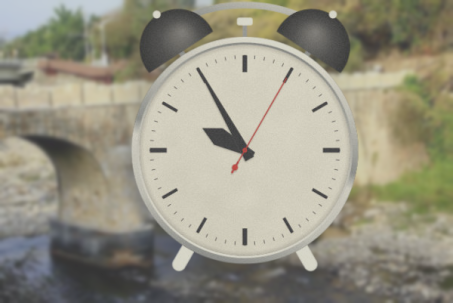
9:55:05
